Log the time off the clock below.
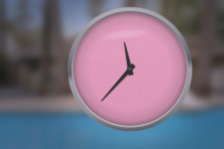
11:37
